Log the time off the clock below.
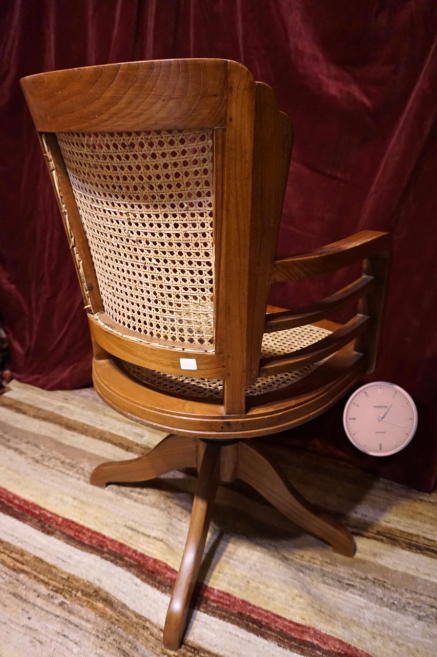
1:18
